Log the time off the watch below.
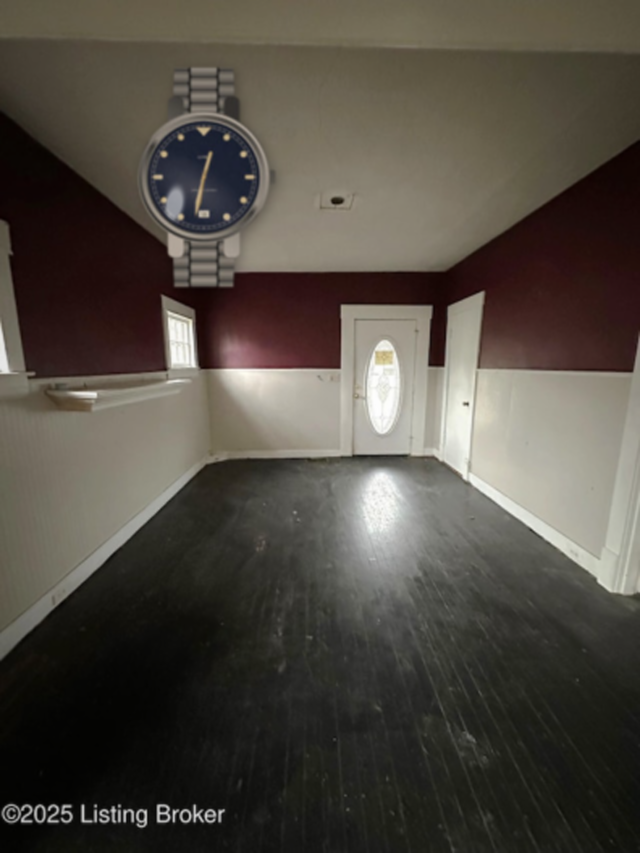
12:32
